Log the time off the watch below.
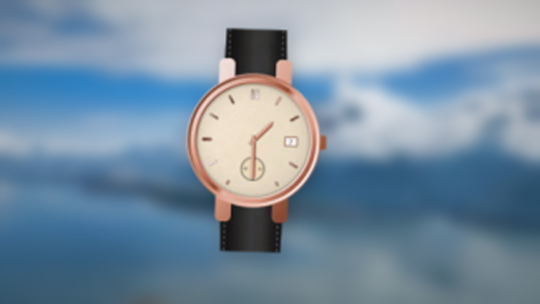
1:30
